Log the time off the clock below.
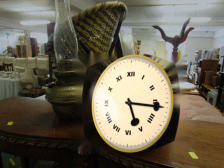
5:16
